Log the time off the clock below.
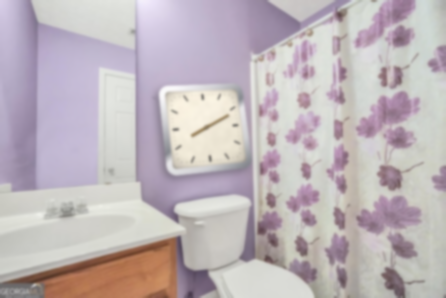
8:11
